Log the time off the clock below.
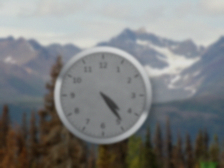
4:24
